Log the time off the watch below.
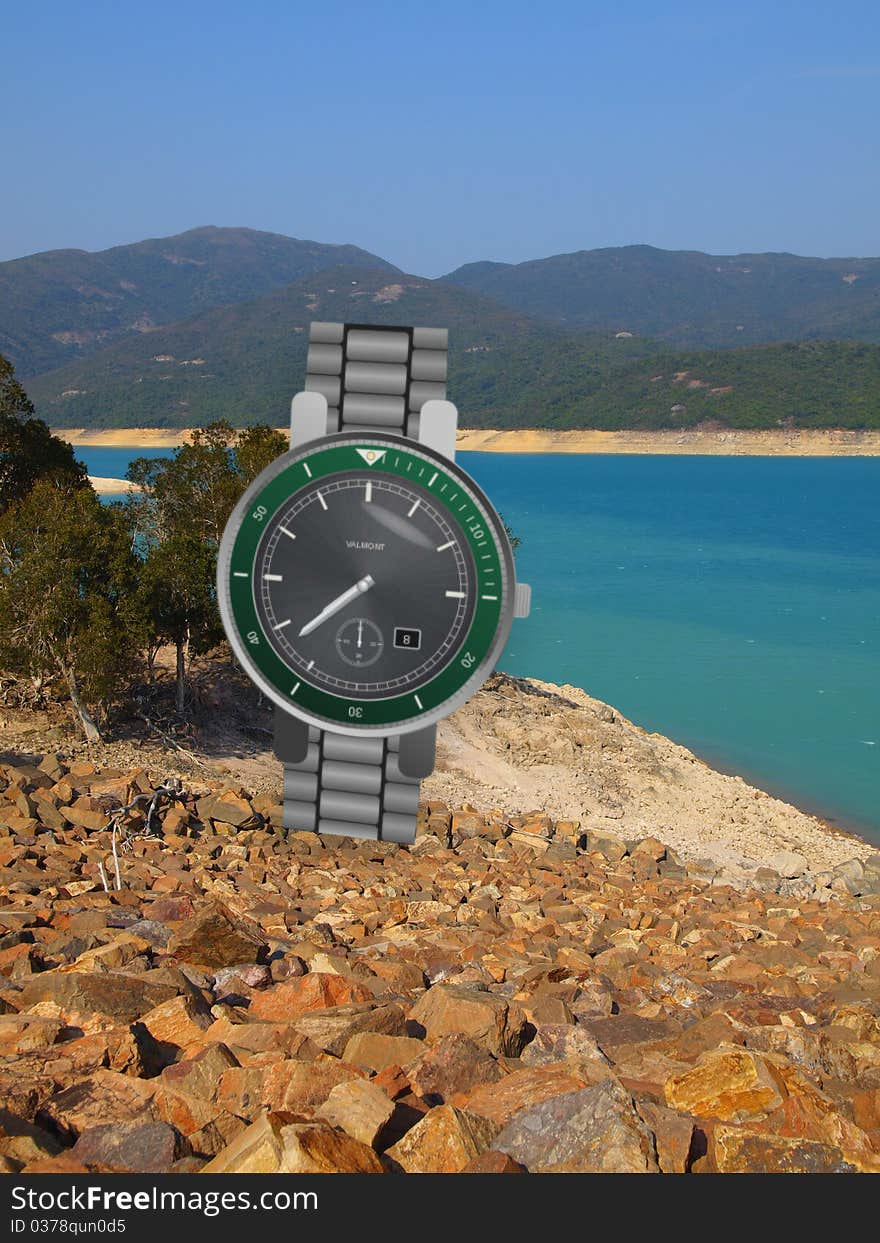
7:38
